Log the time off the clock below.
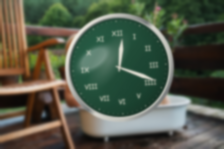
12:19
